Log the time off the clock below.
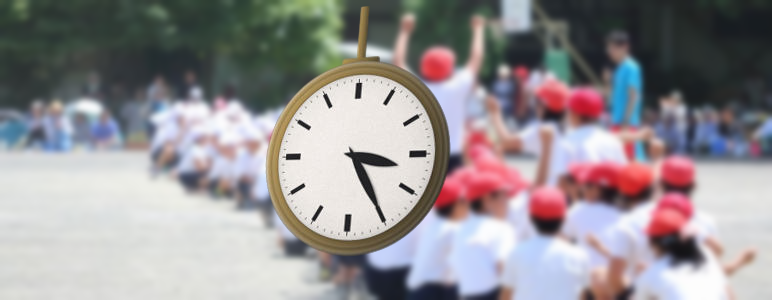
3:25
